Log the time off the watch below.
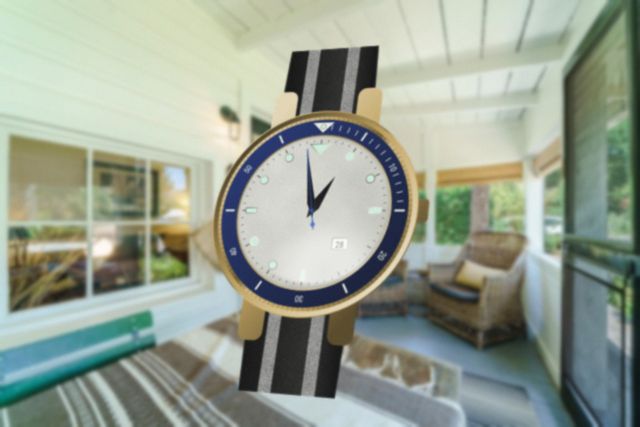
12:57:58
